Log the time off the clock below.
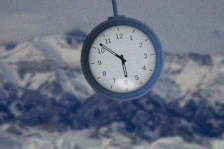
5:52
